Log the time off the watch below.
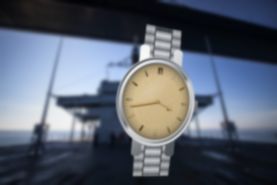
3:43
